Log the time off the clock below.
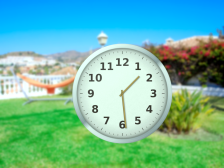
1:29
